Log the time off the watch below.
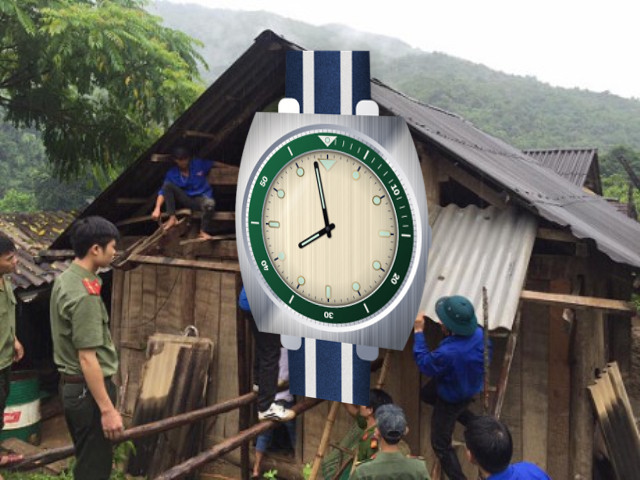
7:58
